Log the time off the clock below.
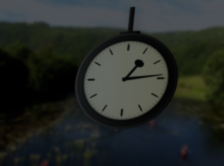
1:14
